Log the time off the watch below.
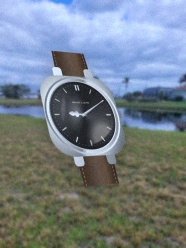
9:10
